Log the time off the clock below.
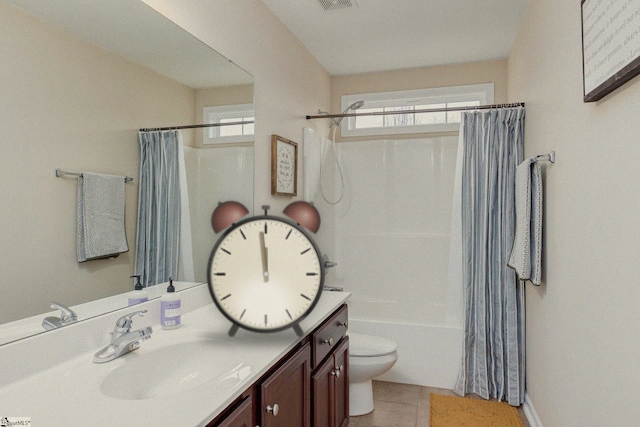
11:59
